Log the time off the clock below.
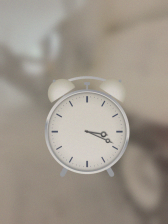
3:19
